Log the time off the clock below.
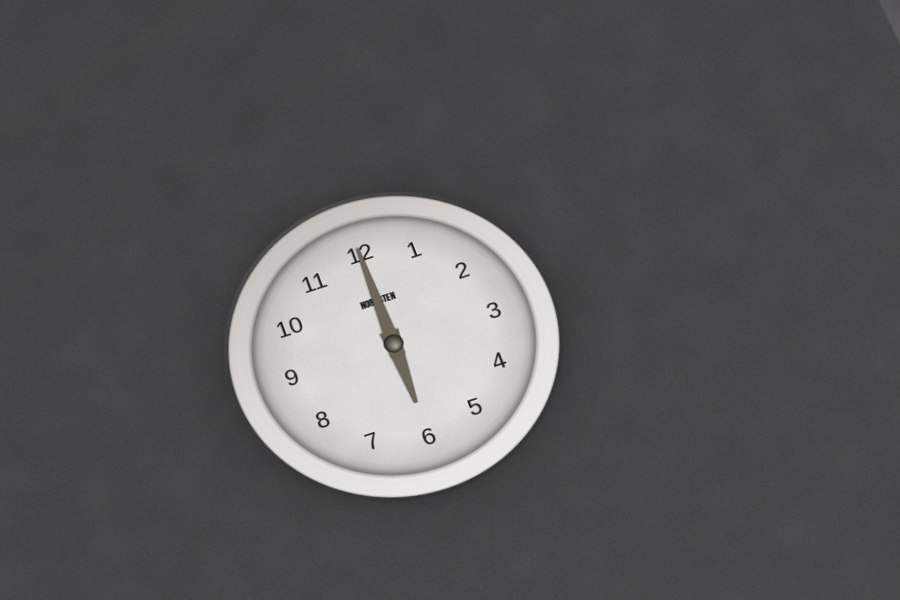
6:00
